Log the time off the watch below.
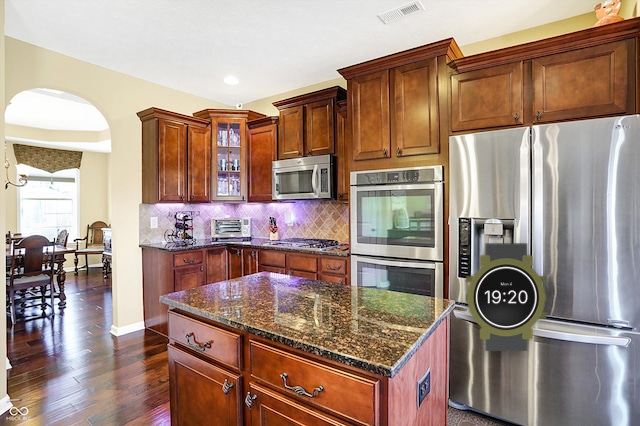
19:20
